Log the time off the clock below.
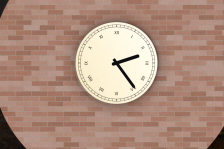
2:24
